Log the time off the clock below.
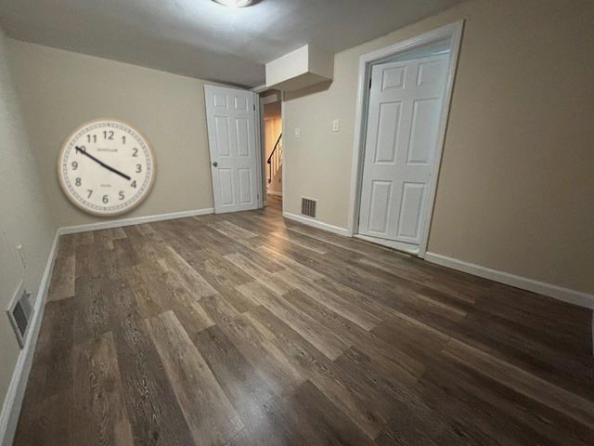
3:50
